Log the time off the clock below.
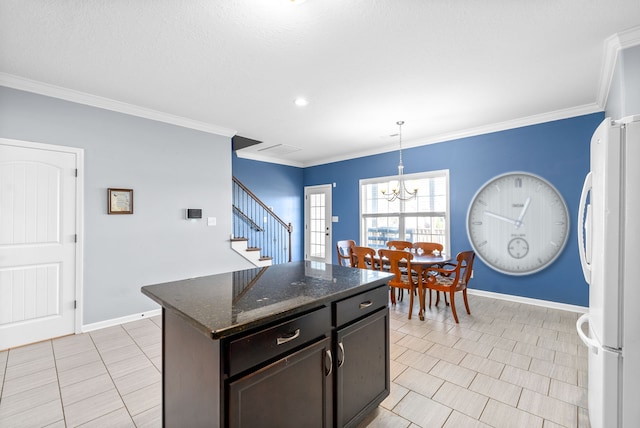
12:48
